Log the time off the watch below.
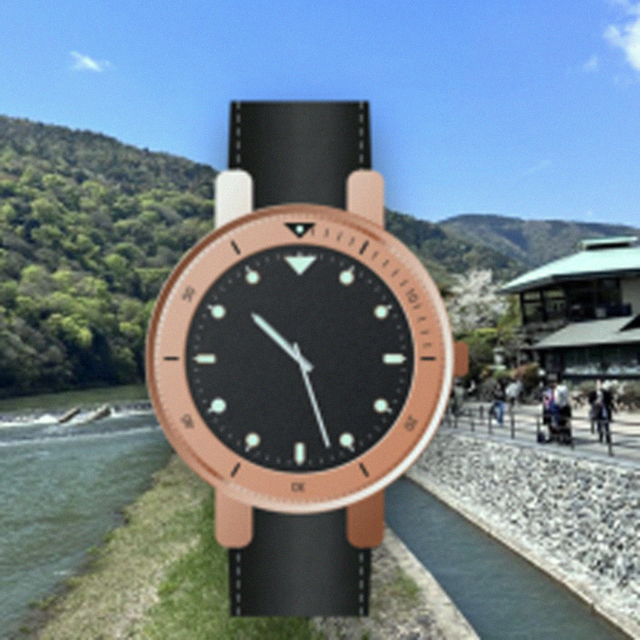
10:27
